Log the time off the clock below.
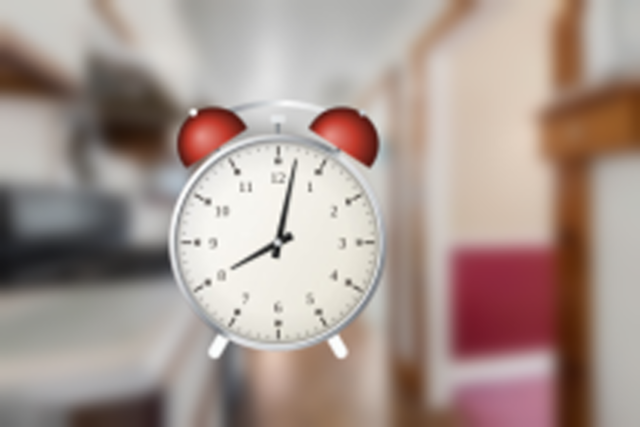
8:02
